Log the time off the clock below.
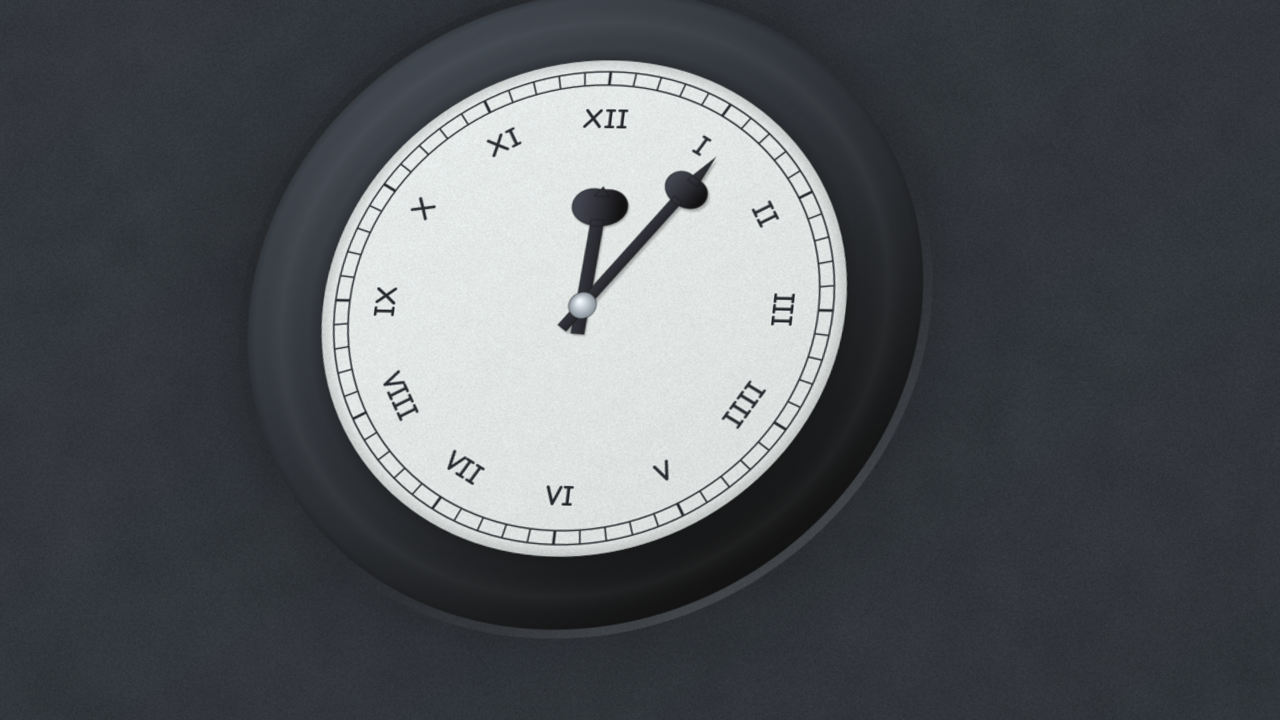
12:06
